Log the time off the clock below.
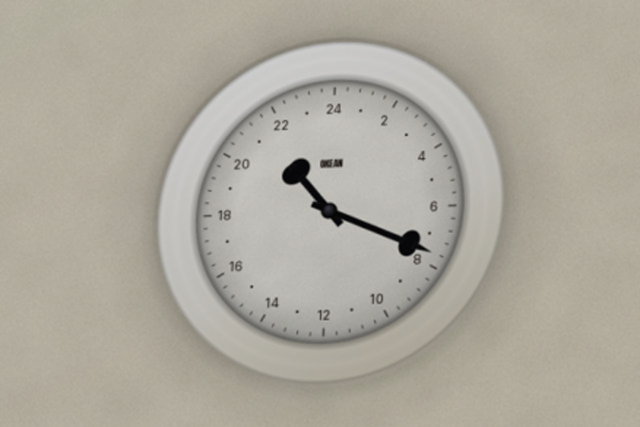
21:19
